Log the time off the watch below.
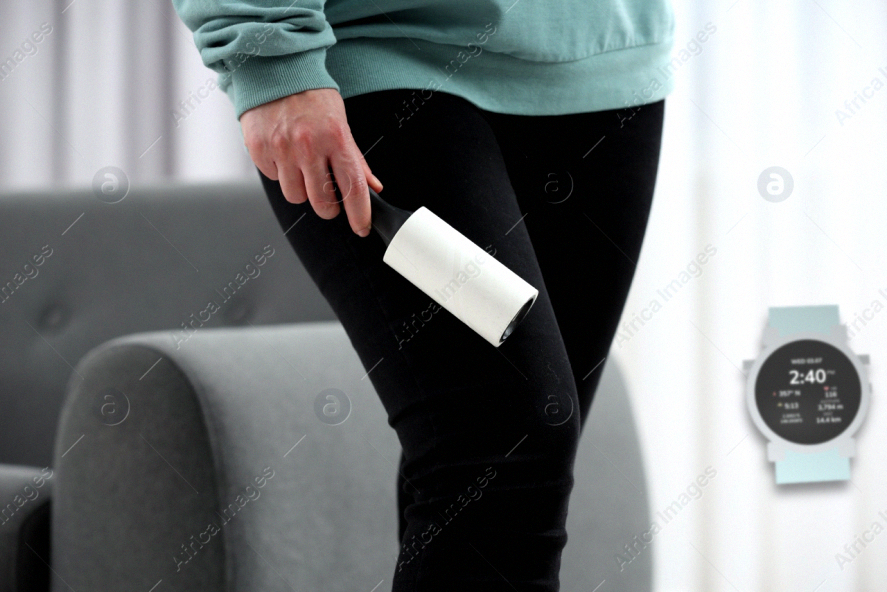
2:40
